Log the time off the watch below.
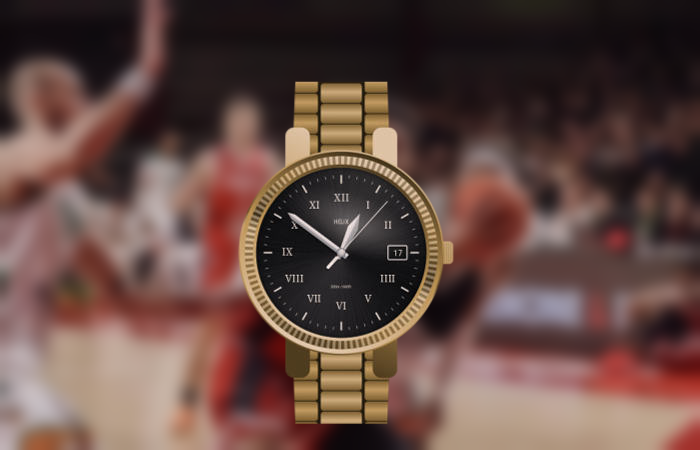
12:51:07
